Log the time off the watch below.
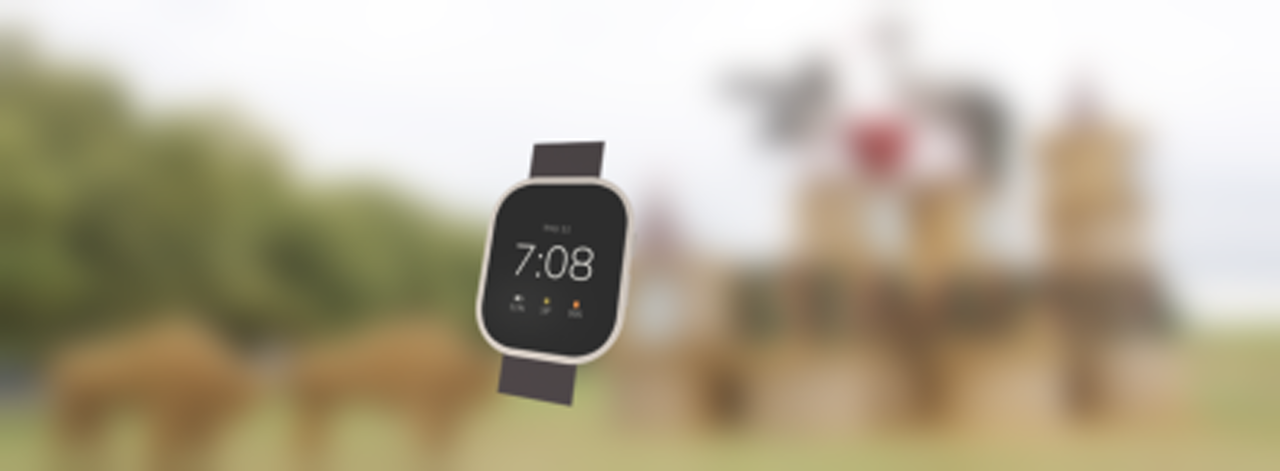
7:08
